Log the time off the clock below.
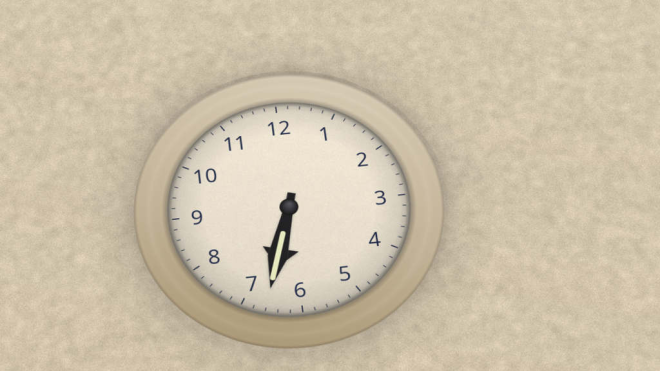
6:33
